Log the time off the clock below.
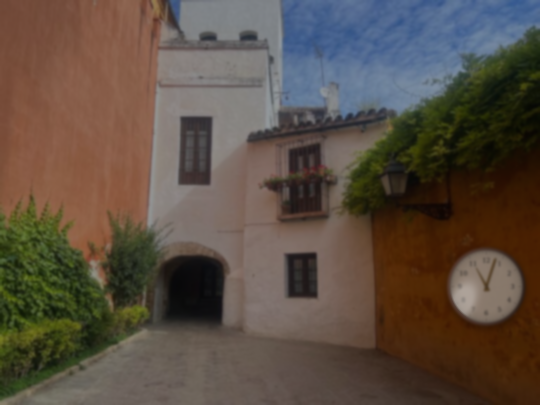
11:03
